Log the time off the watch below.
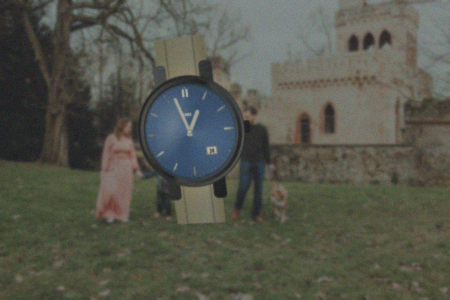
12:57
